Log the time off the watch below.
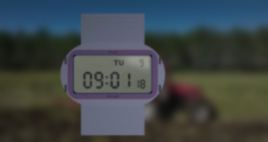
9:01
